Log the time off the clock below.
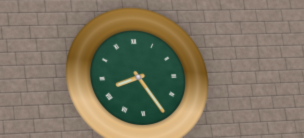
8:25
